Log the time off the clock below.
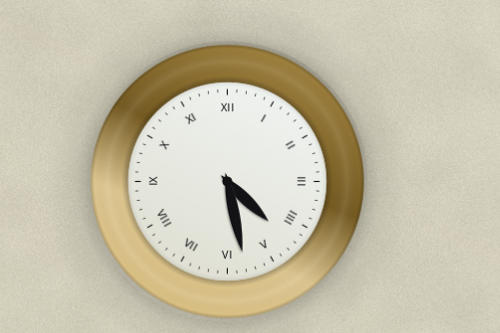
4:28
